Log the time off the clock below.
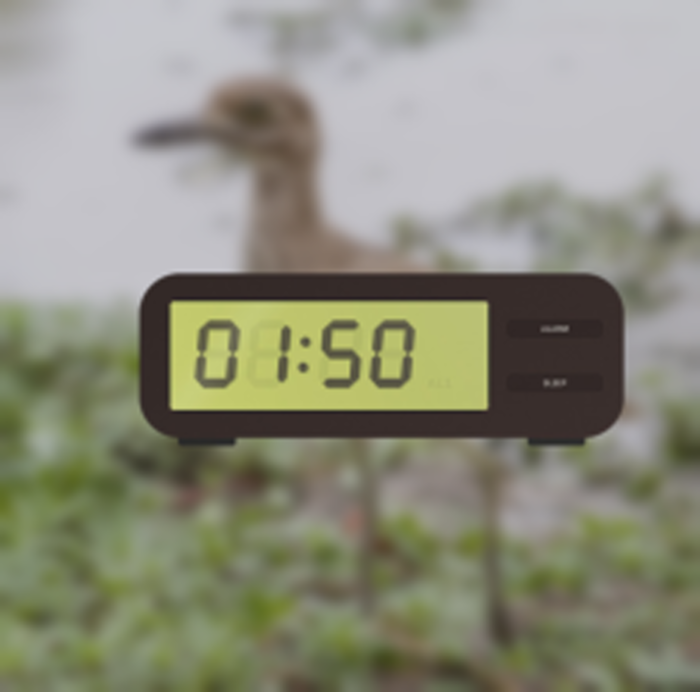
1:50
